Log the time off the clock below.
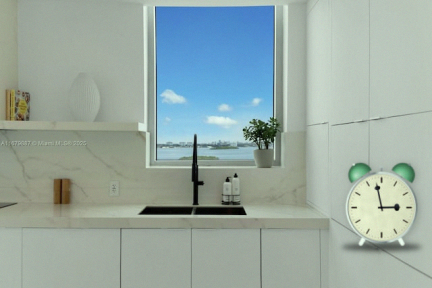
2:58
